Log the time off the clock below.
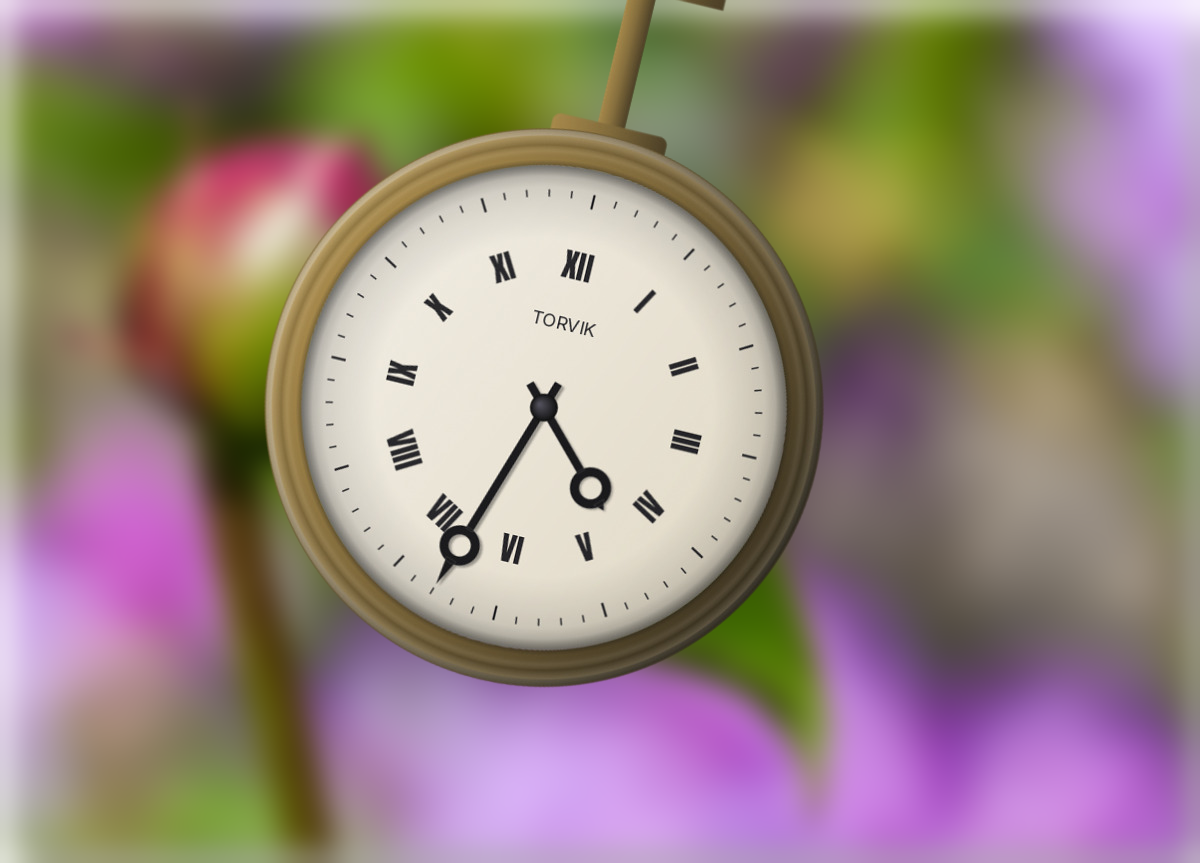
4:33
